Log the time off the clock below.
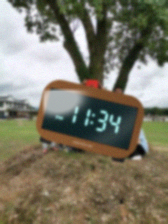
11:34
